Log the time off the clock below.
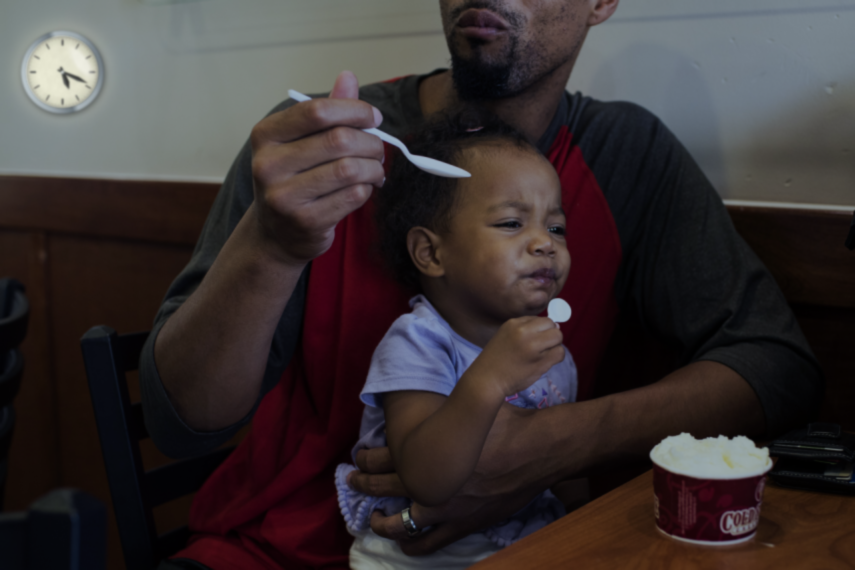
5:19
